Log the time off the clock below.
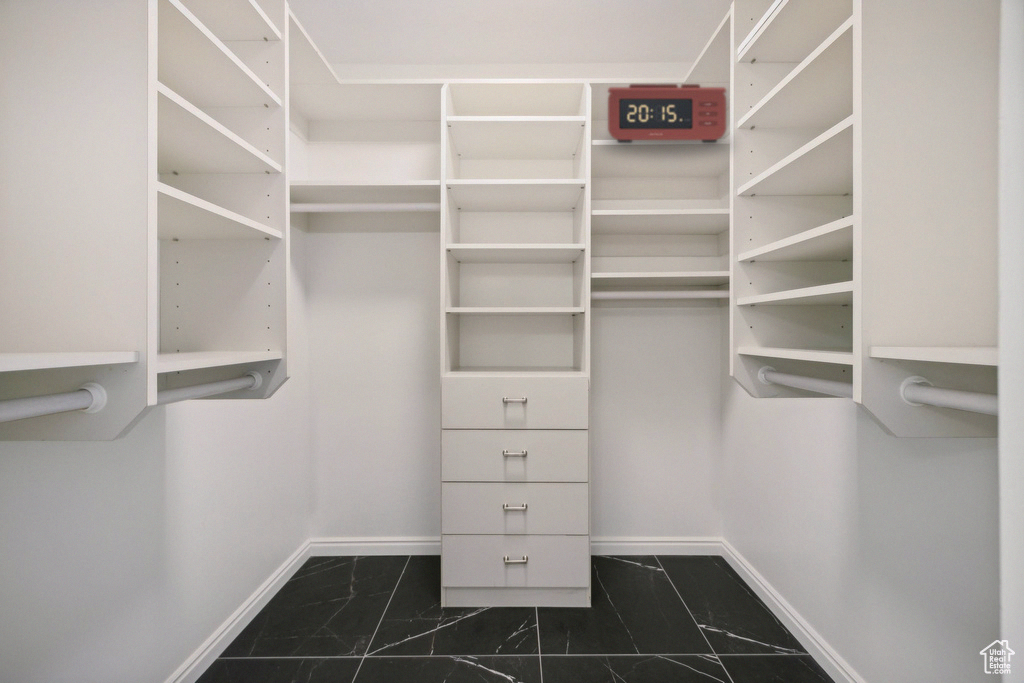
20:15
